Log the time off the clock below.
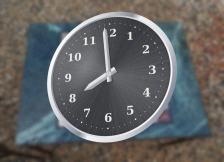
7:59
